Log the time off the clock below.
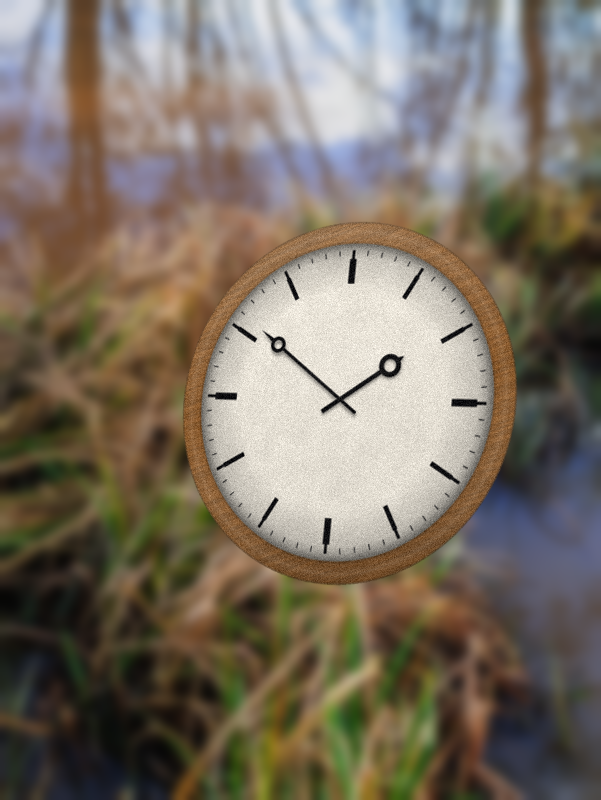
1:51
